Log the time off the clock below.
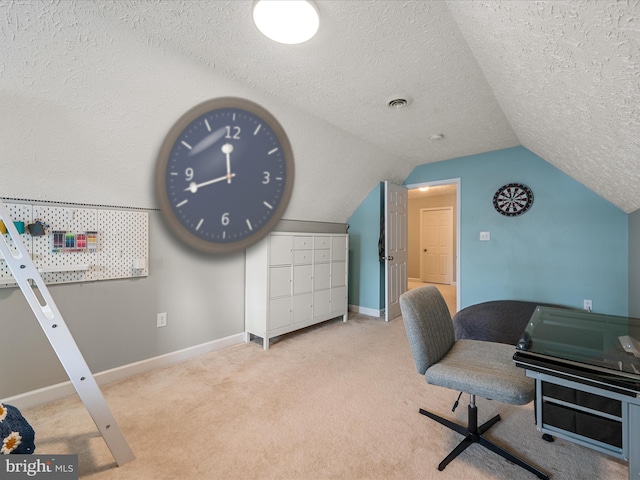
11:42
